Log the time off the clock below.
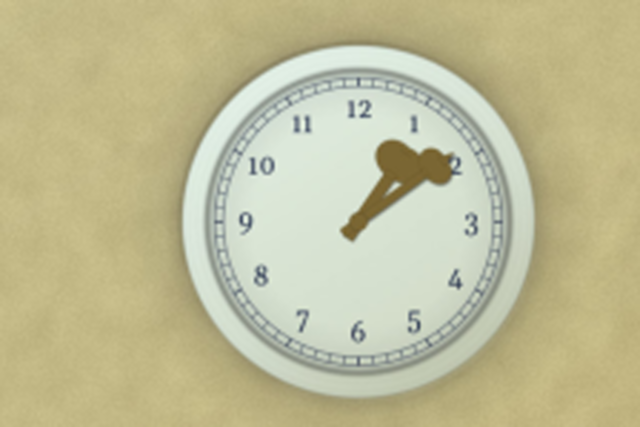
1:09
